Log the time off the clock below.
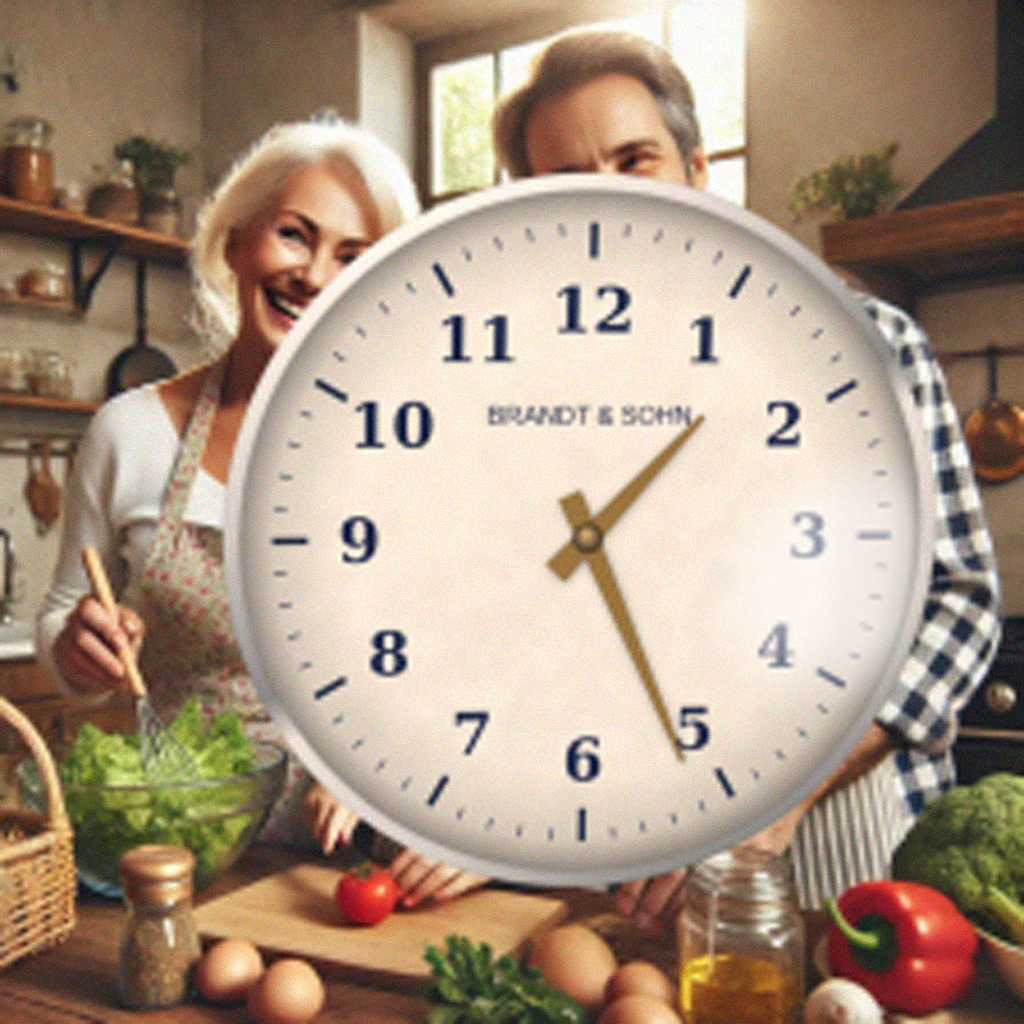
1:26
